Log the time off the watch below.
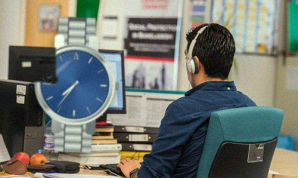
7:36
